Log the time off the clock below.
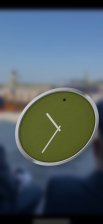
10:34
